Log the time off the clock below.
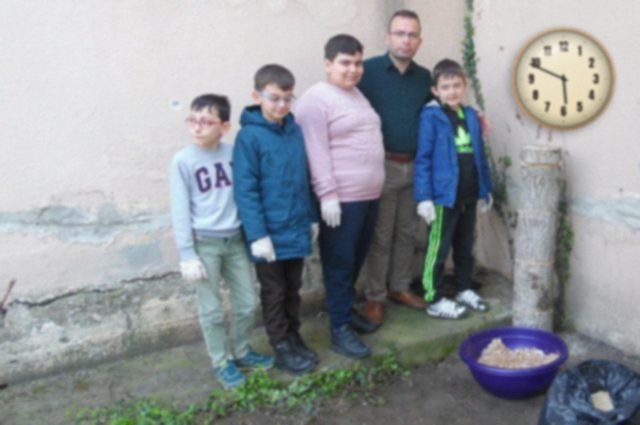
5:49
